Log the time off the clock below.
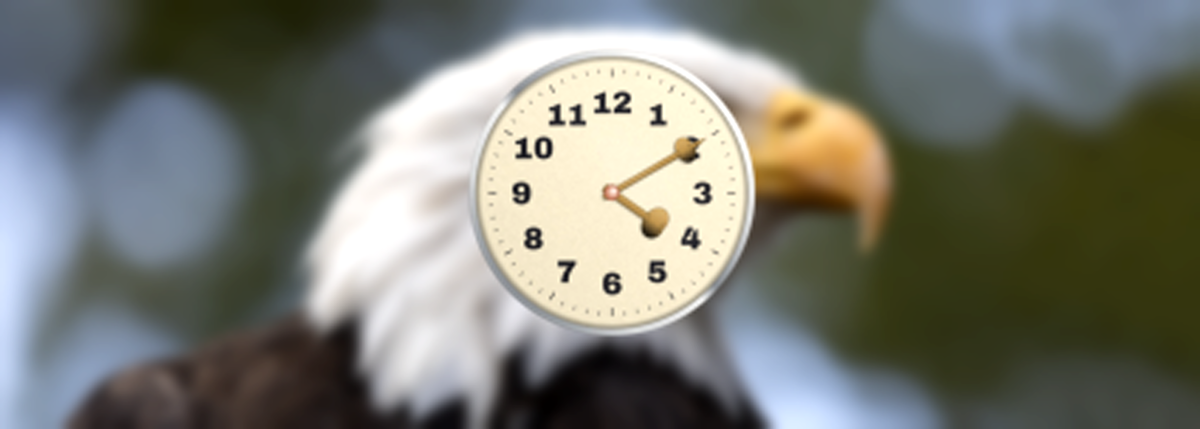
4:10
